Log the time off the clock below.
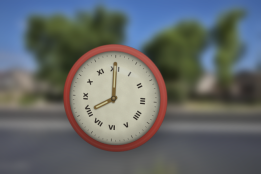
8:00
